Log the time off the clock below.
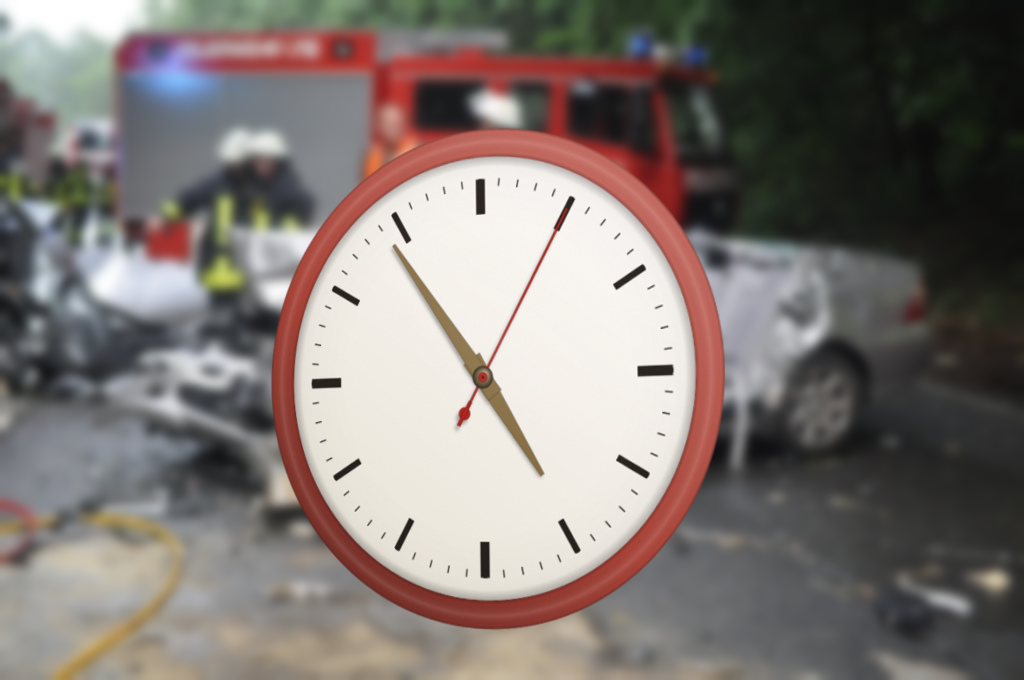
4:54:05
